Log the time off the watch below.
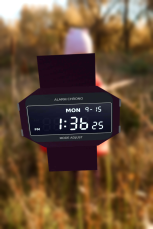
1:36:25
